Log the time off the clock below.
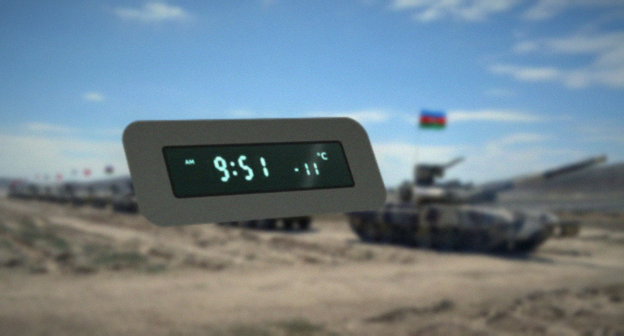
9:51
